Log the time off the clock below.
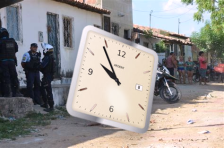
9:54
